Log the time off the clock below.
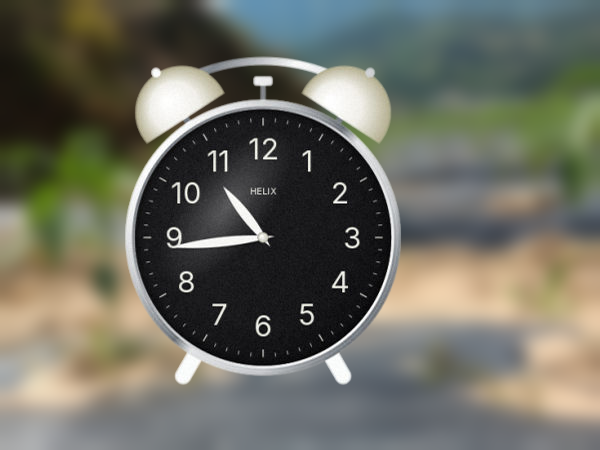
10:44
